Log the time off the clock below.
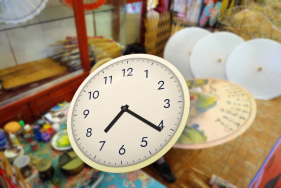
7:21
